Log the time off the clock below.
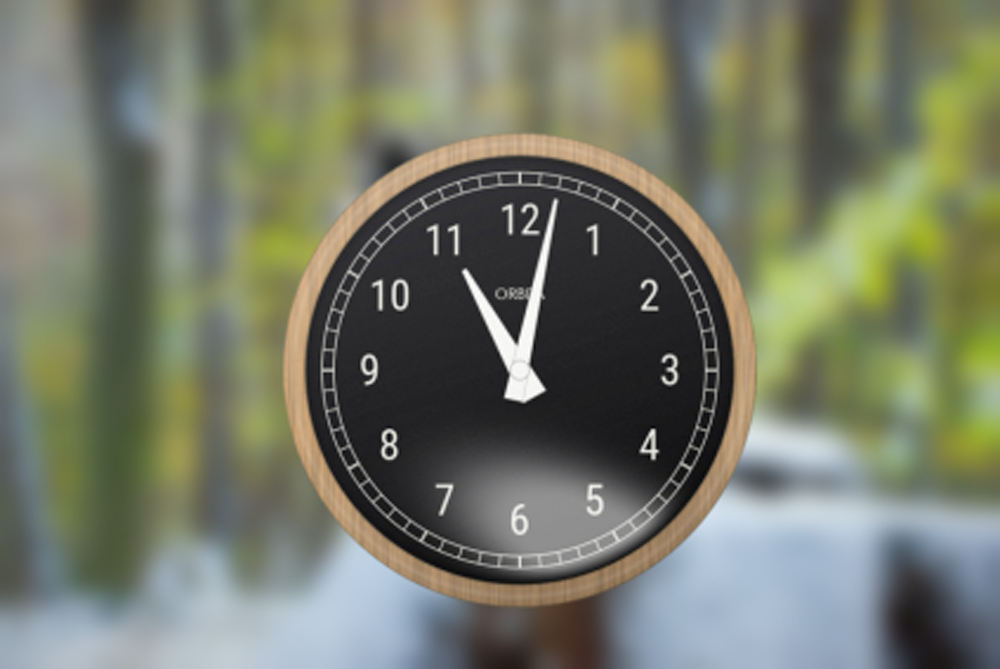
11:02
